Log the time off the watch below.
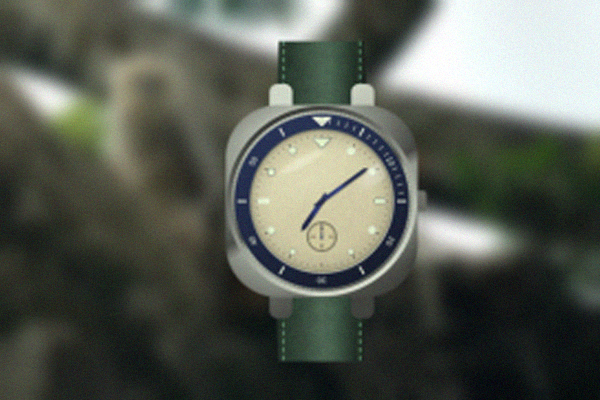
7:09
